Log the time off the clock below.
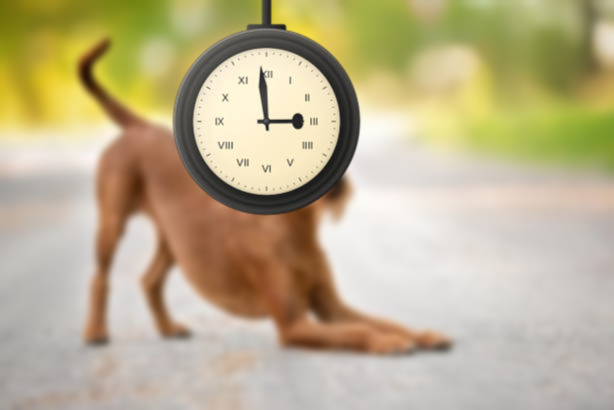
2:59
